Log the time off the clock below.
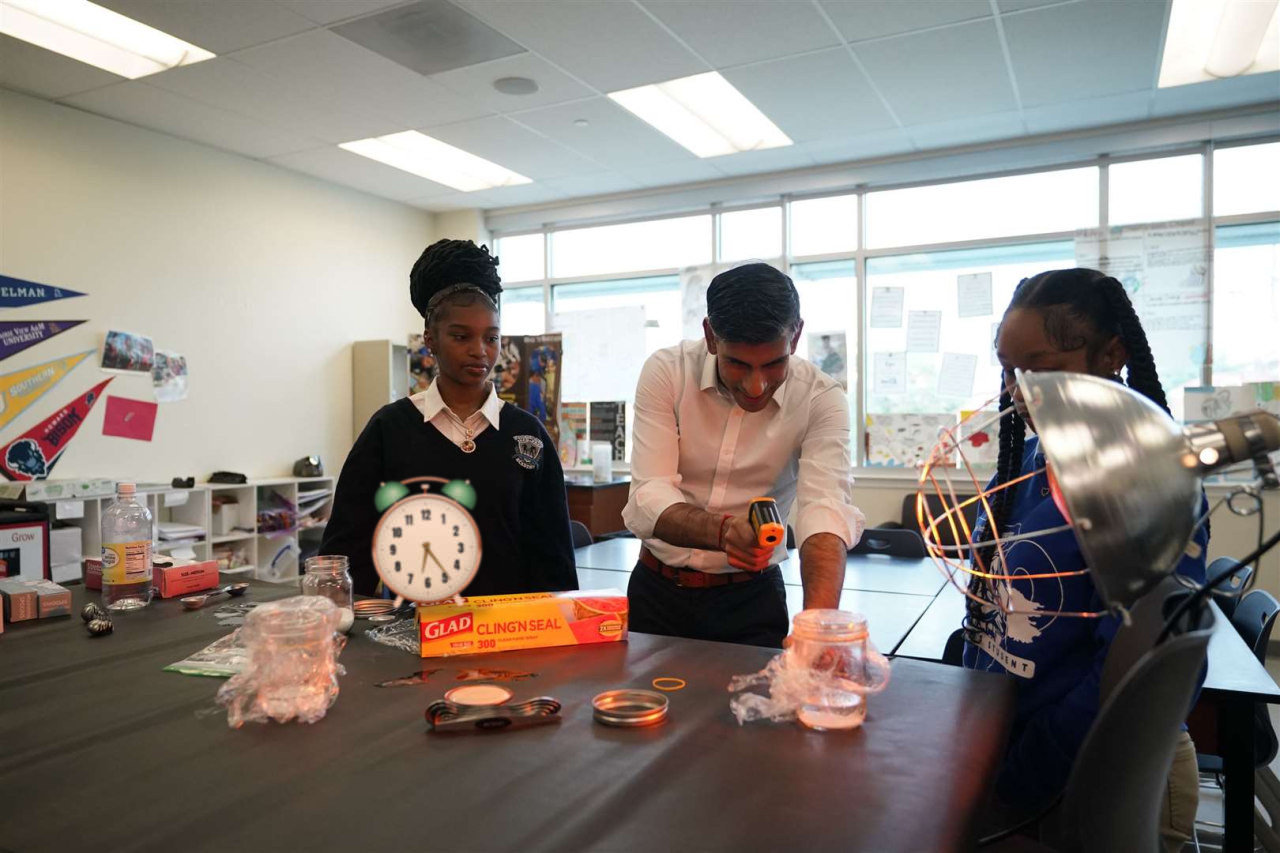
6:24
